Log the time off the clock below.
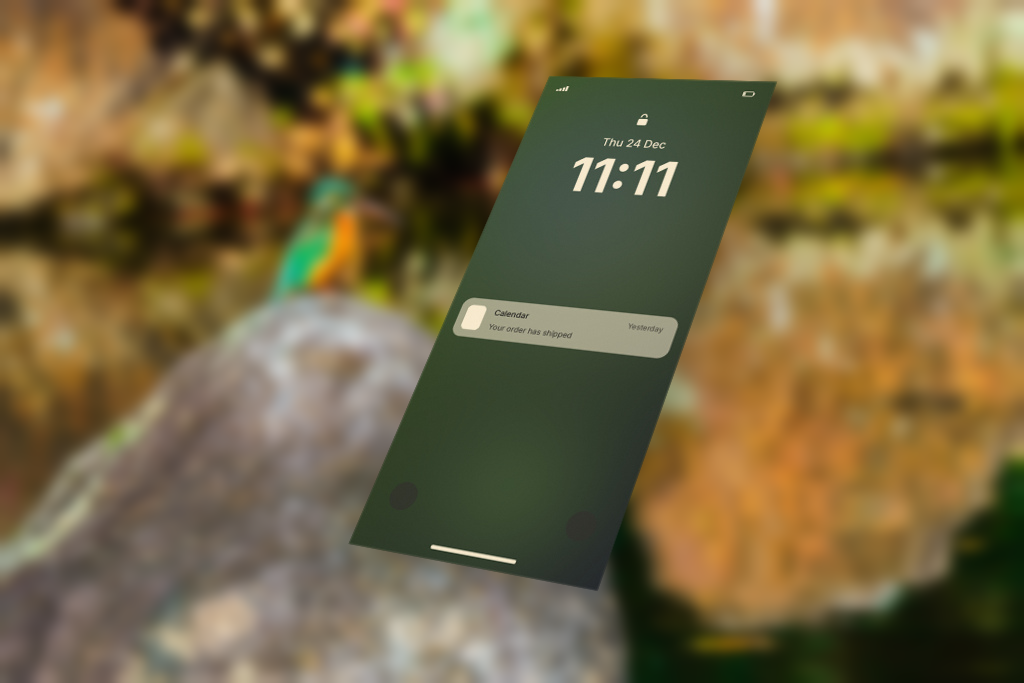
11:11
